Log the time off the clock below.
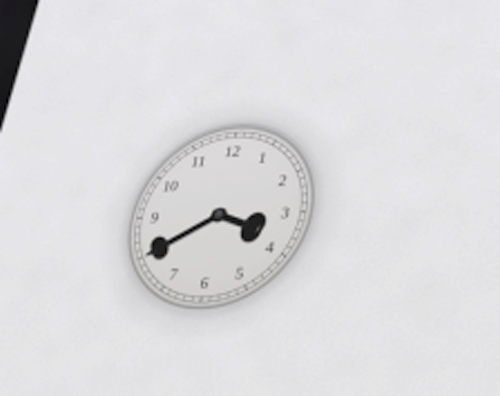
3:40
